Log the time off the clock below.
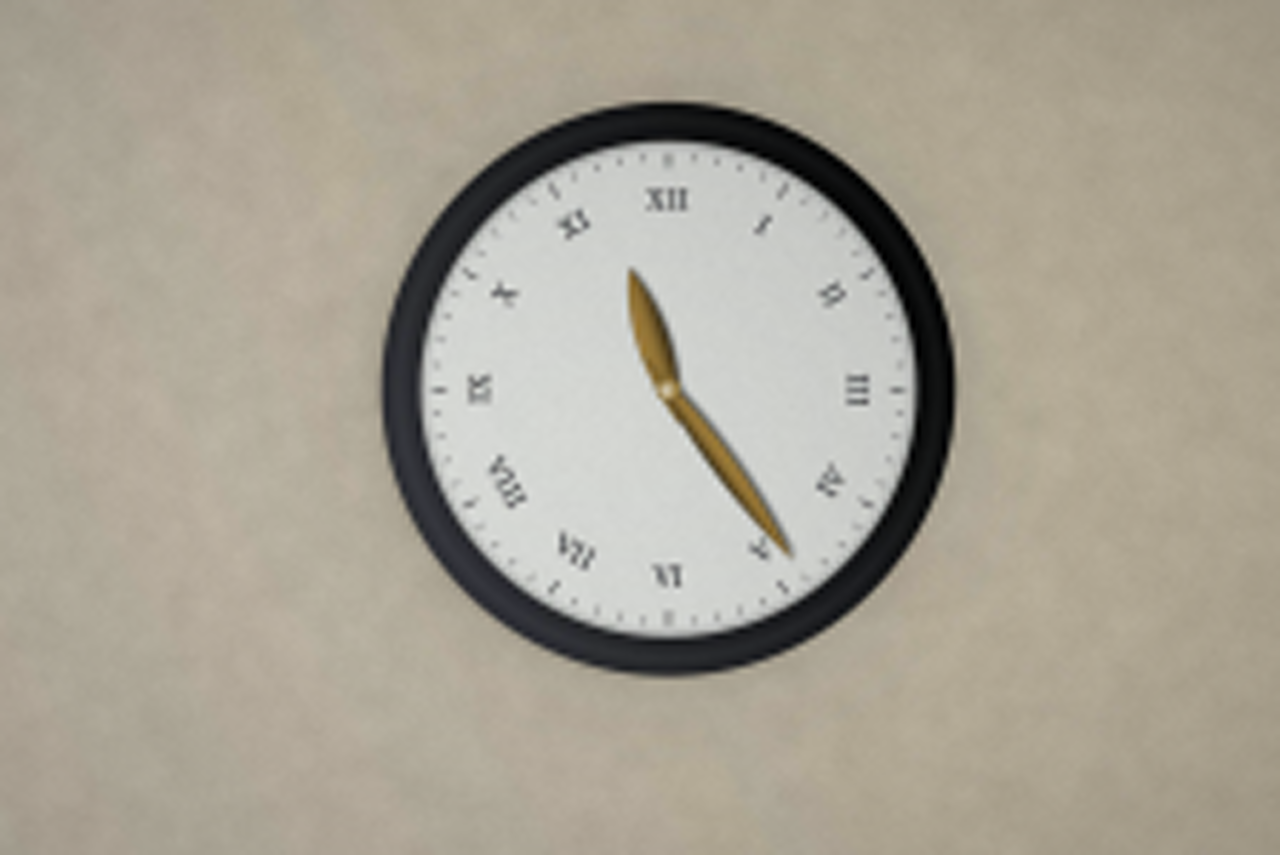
11:24
